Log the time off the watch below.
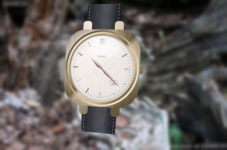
10:22
